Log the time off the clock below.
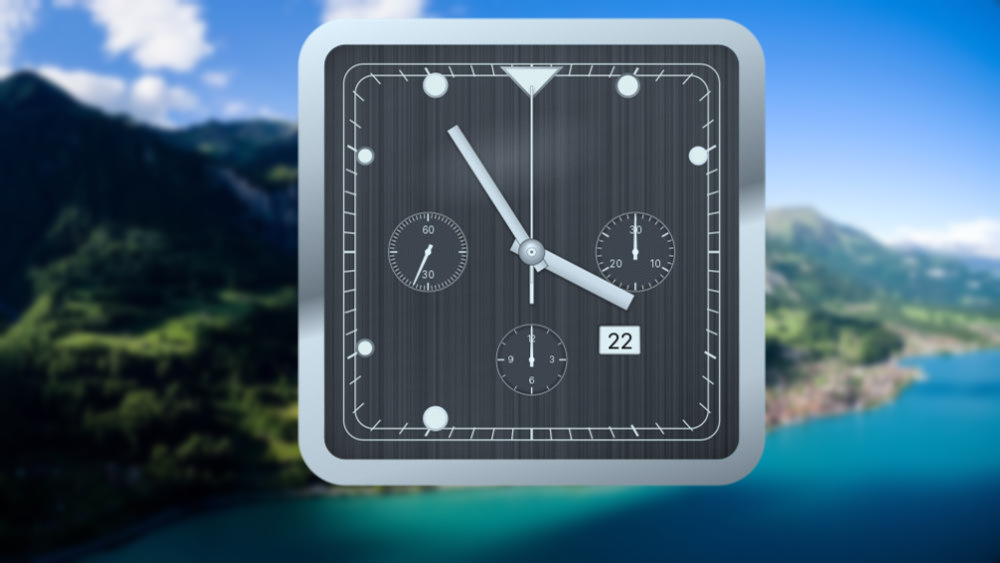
3:54:34
